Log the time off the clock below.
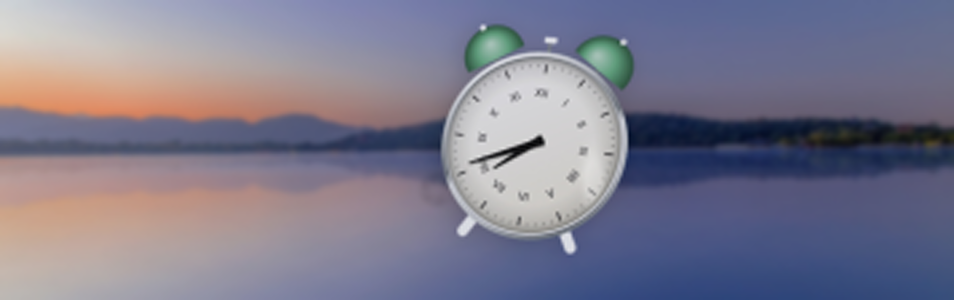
7:41
